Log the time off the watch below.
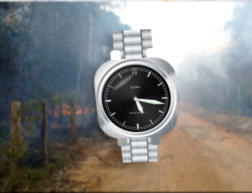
5:17
